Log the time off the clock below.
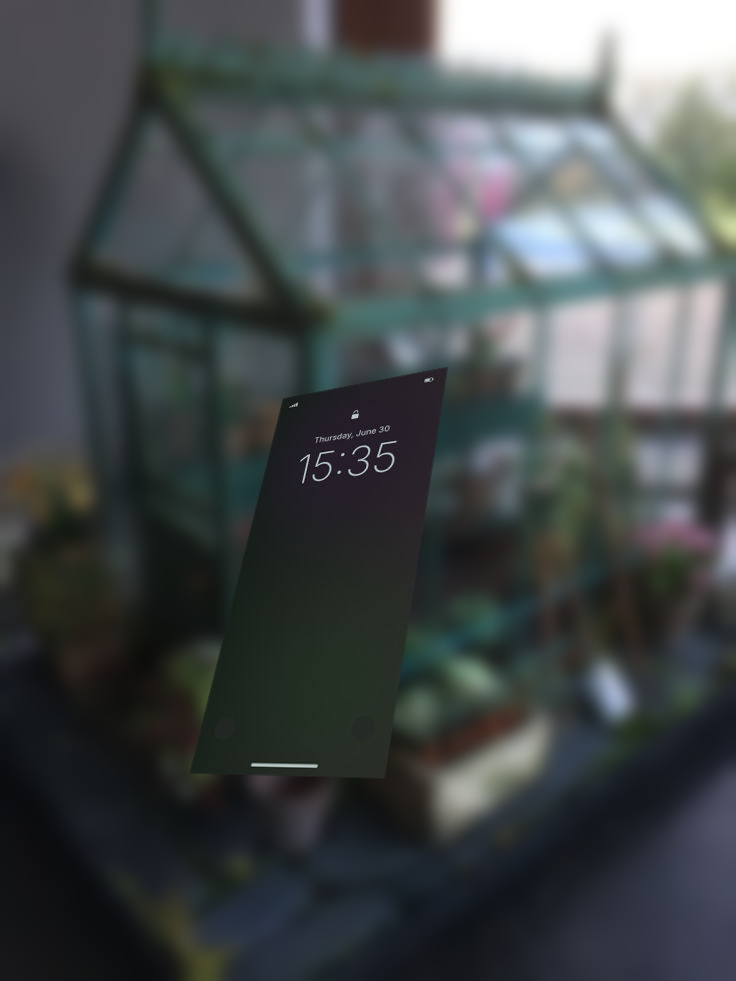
15:35
